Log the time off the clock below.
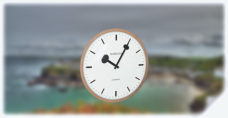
10:05
